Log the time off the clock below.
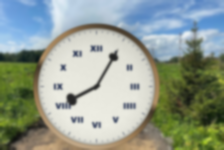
8:05
